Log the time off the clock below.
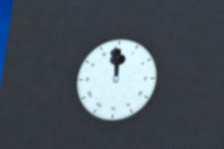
11:59
